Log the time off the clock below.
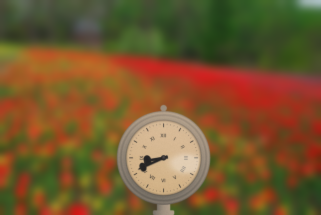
8:41
